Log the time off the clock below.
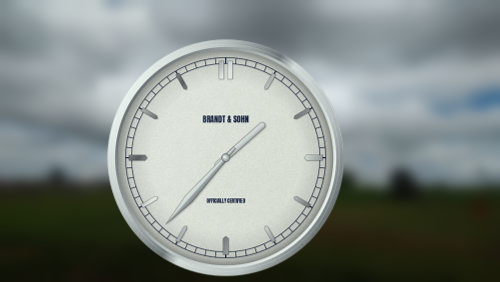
1:37
